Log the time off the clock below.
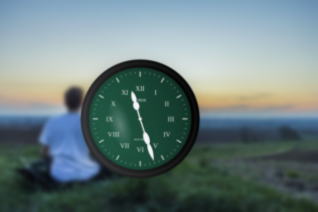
11:27
